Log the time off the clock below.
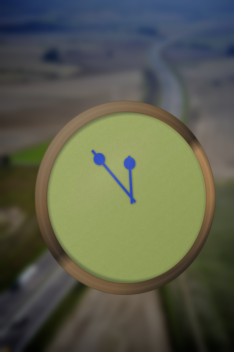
11:53
